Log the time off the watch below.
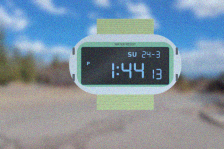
1:44:13
